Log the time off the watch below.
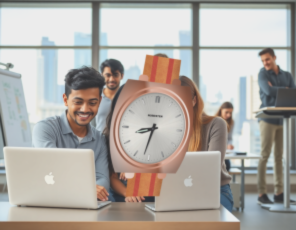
8:32
